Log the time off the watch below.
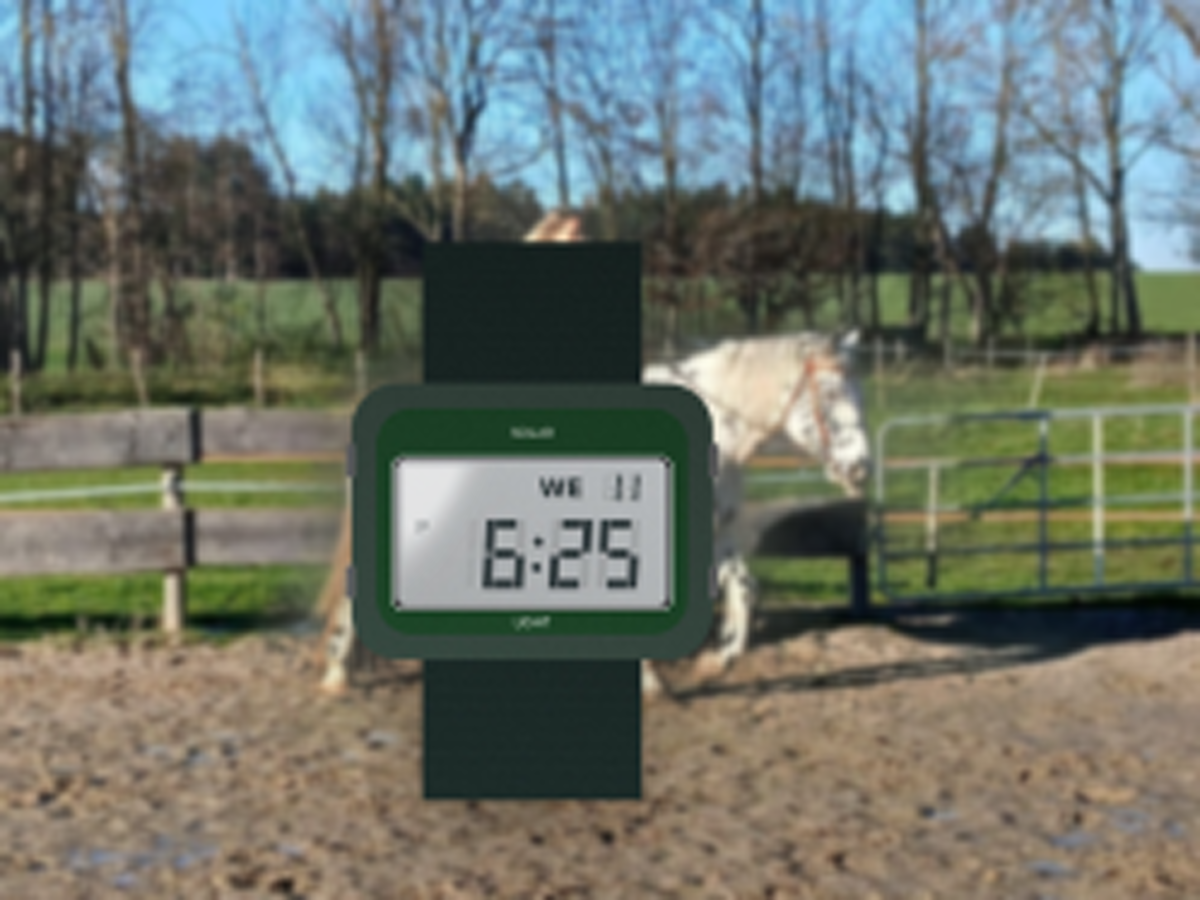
6:25
